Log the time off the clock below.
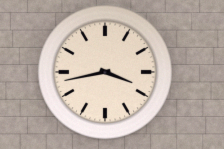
3:43
